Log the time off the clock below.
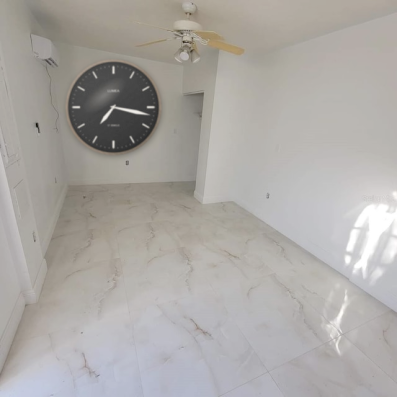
7:17
